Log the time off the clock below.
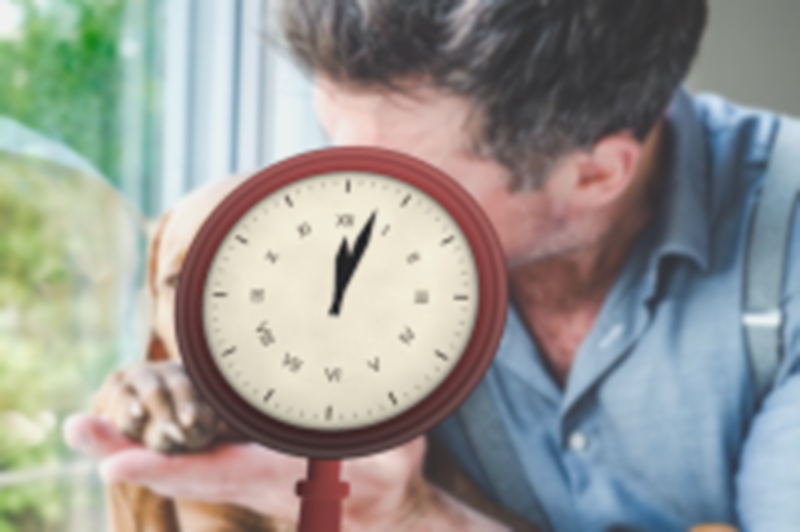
12:03
